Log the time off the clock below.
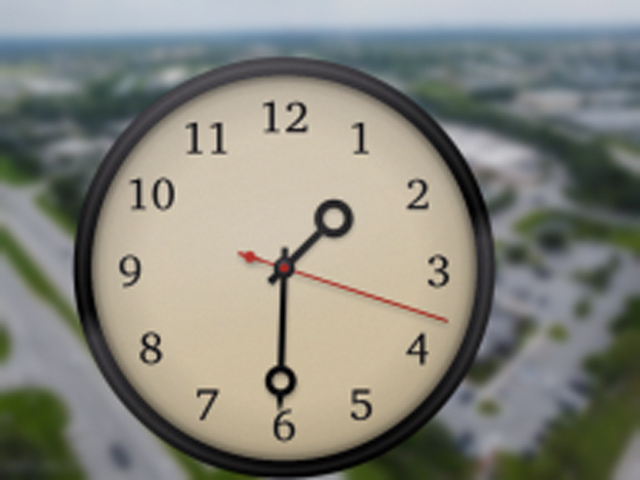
1:30:18
